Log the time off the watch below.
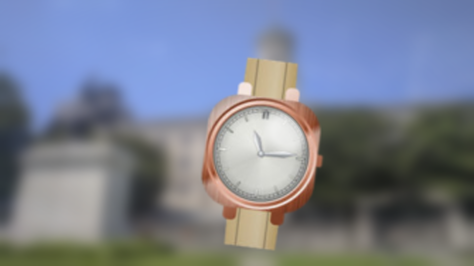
11:14
